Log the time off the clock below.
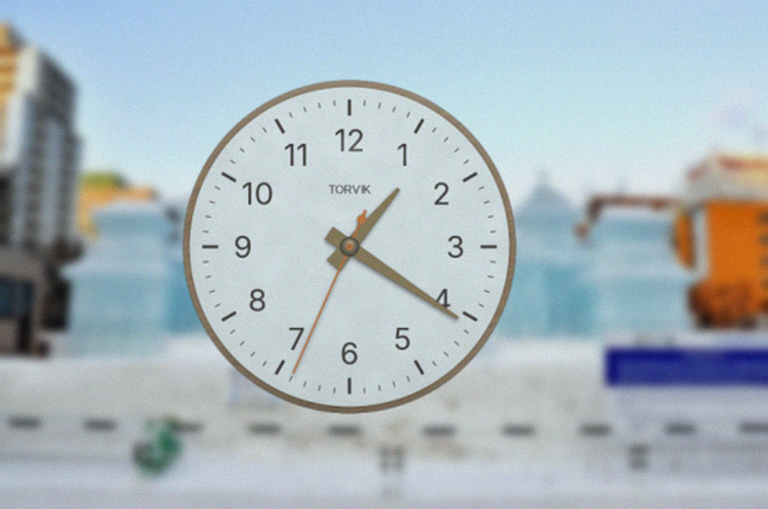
1:20:34
